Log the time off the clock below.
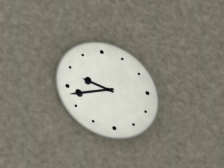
9:43
